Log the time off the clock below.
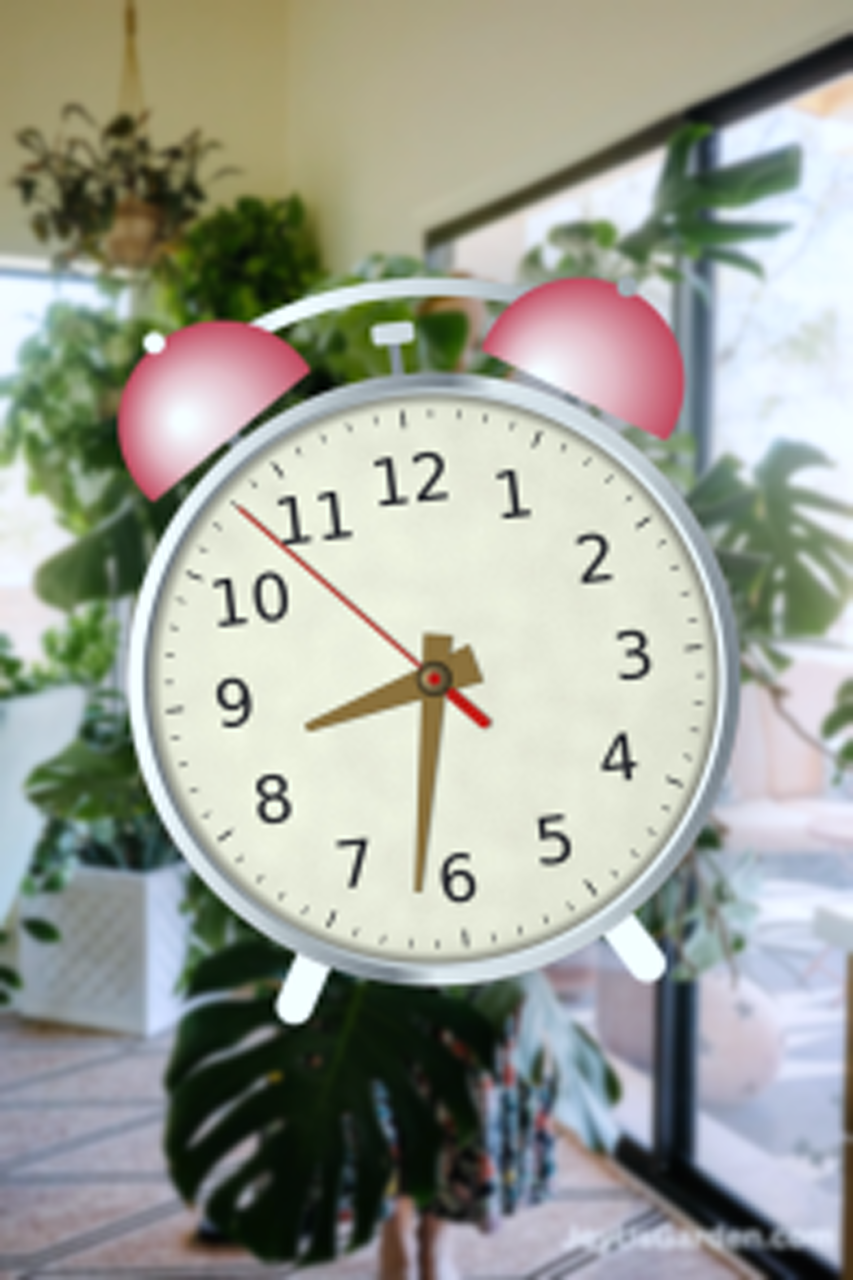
8:31:53
